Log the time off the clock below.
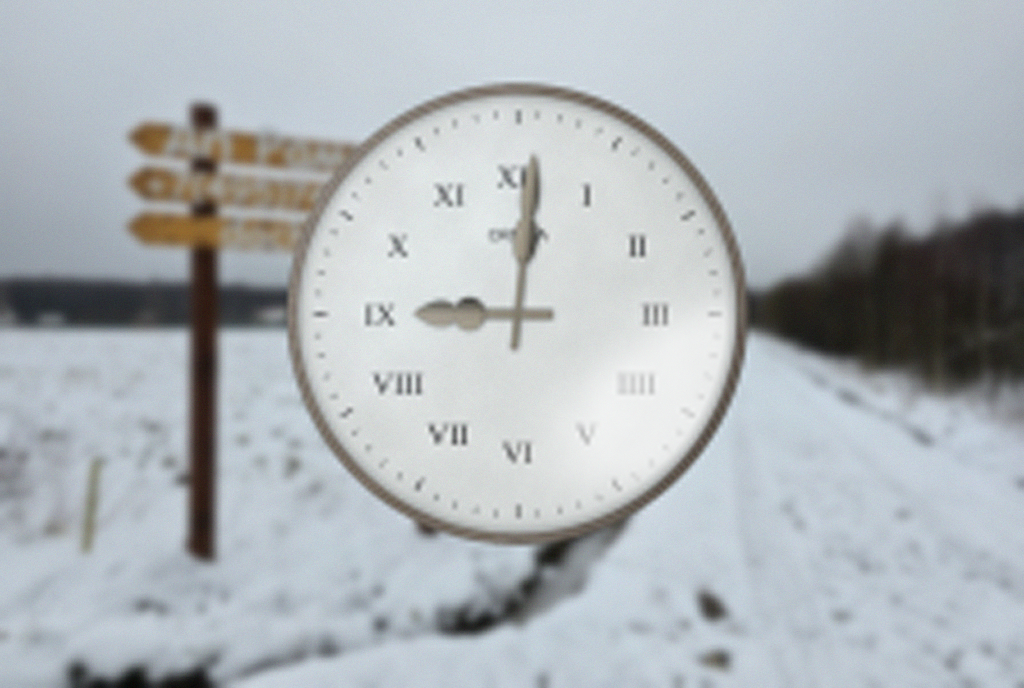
9:01
